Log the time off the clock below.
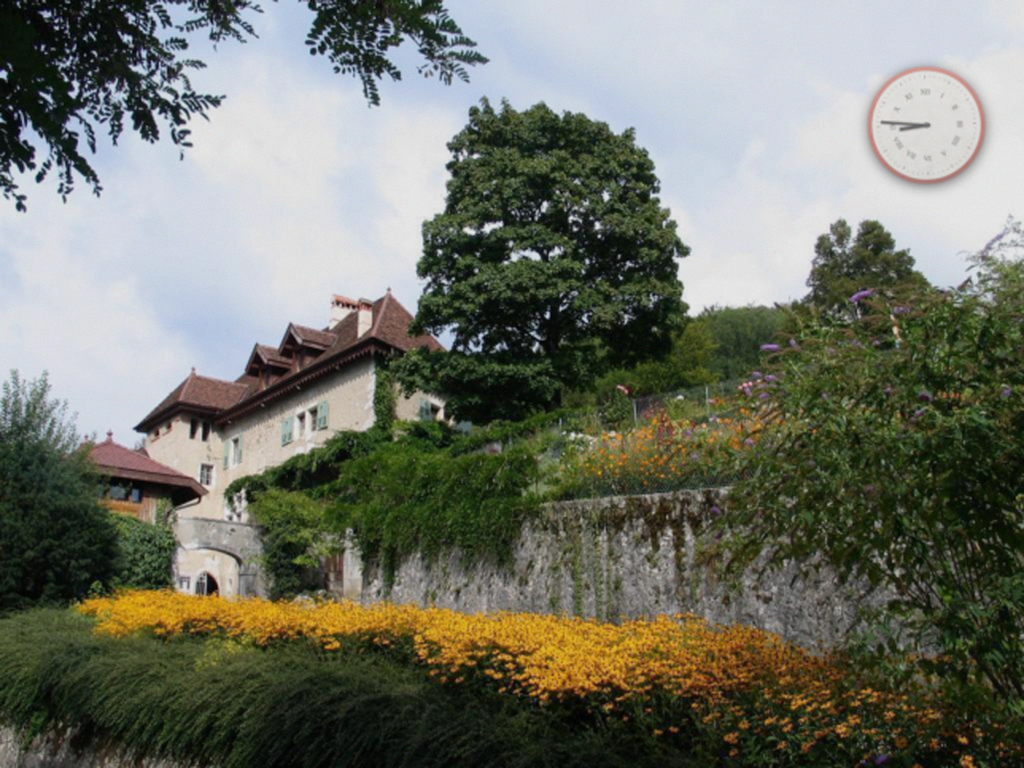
8:46
